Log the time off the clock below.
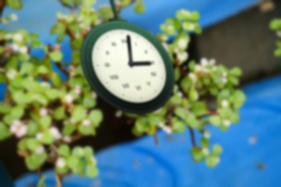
3:02
